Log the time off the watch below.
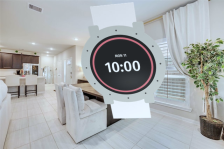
10:00
